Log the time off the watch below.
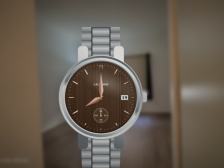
8:00
